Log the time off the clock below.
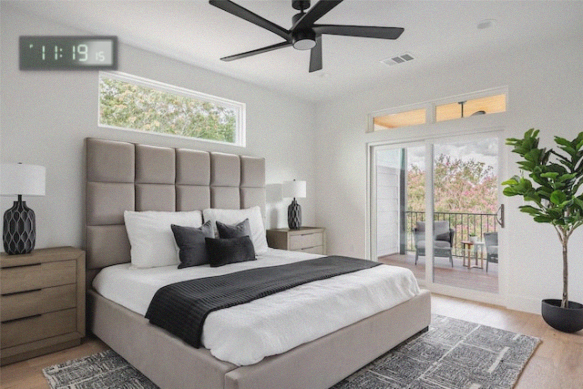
11:19:15
